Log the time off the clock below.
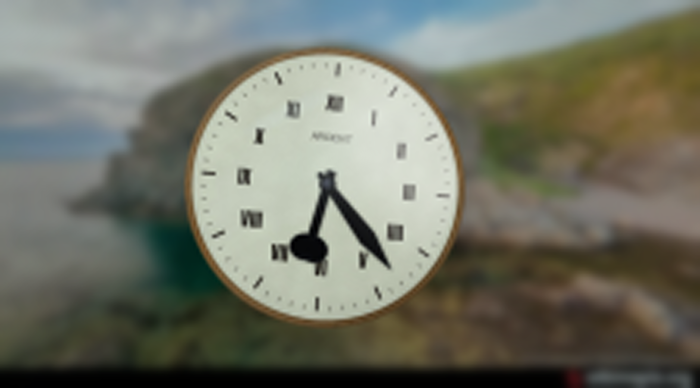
6:23
